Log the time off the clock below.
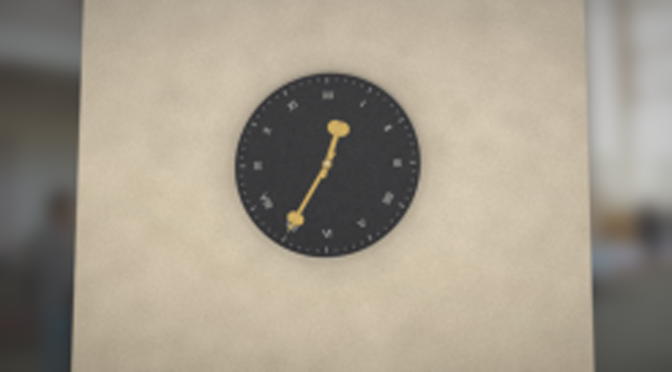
12:35
